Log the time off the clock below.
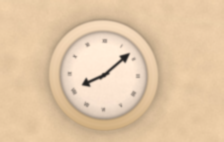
8:08
